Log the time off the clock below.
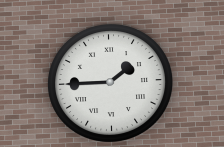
1:45
